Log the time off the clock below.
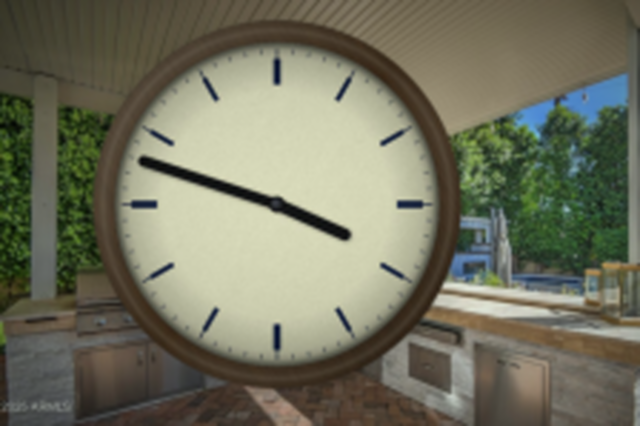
3:48
